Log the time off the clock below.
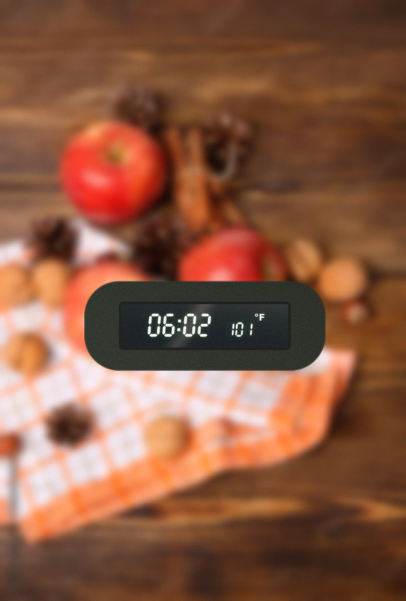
6:02
